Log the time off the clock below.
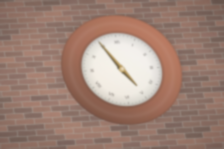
4:55
